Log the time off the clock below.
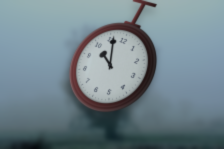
9:56
